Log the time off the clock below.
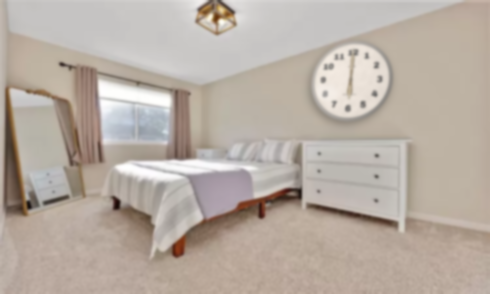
6:00
